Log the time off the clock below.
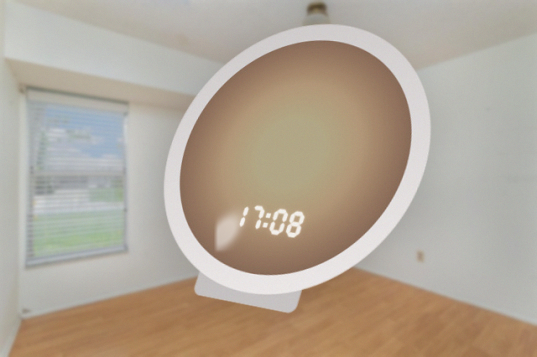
17:08
